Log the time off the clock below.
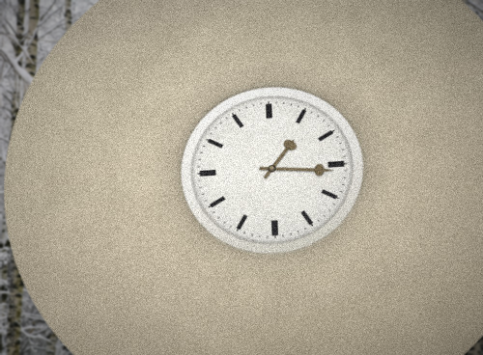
1:16
